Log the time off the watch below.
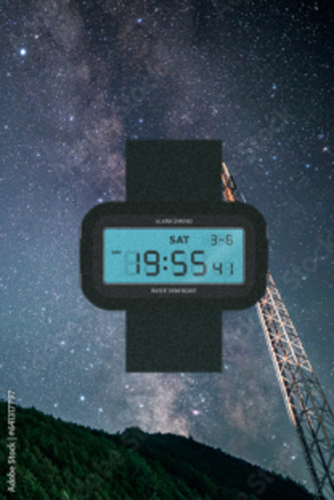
19:55:41
